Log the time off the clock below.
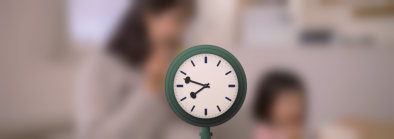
7:48
